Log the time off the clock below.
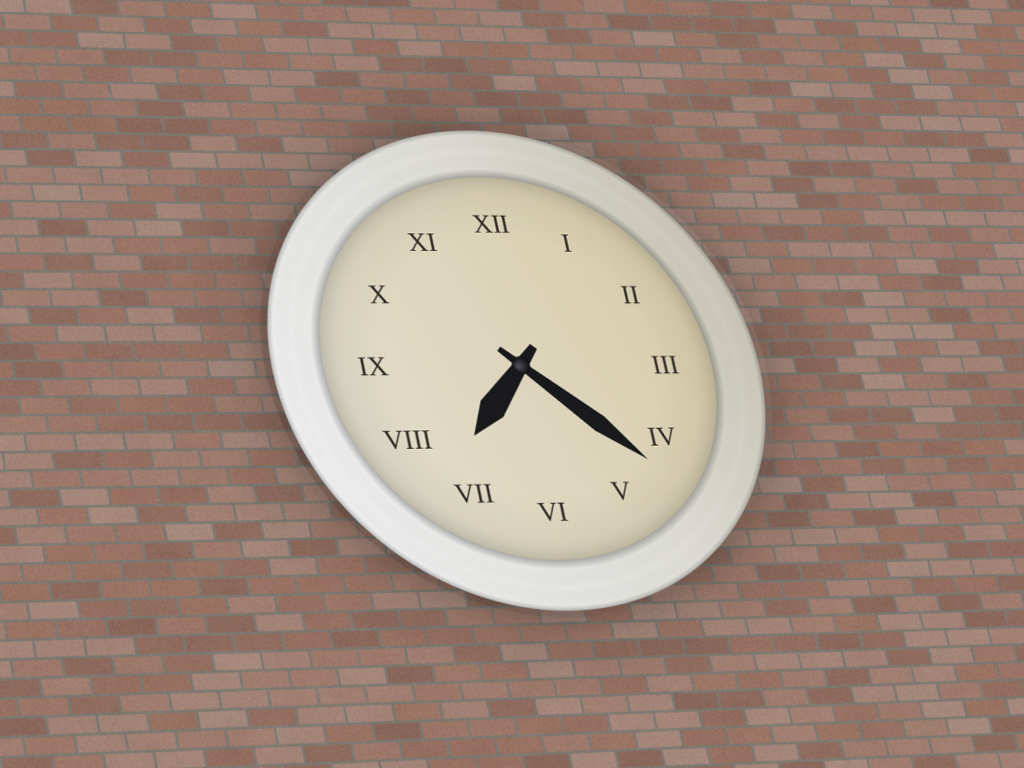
7:22
